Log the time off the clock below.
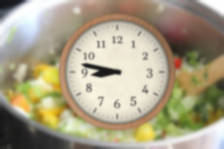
8:47
